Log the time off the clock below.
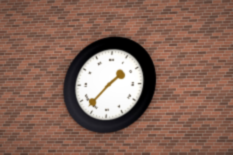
1:37
